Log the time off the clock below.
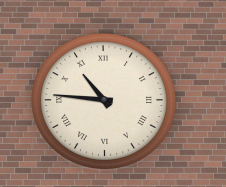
10:46
